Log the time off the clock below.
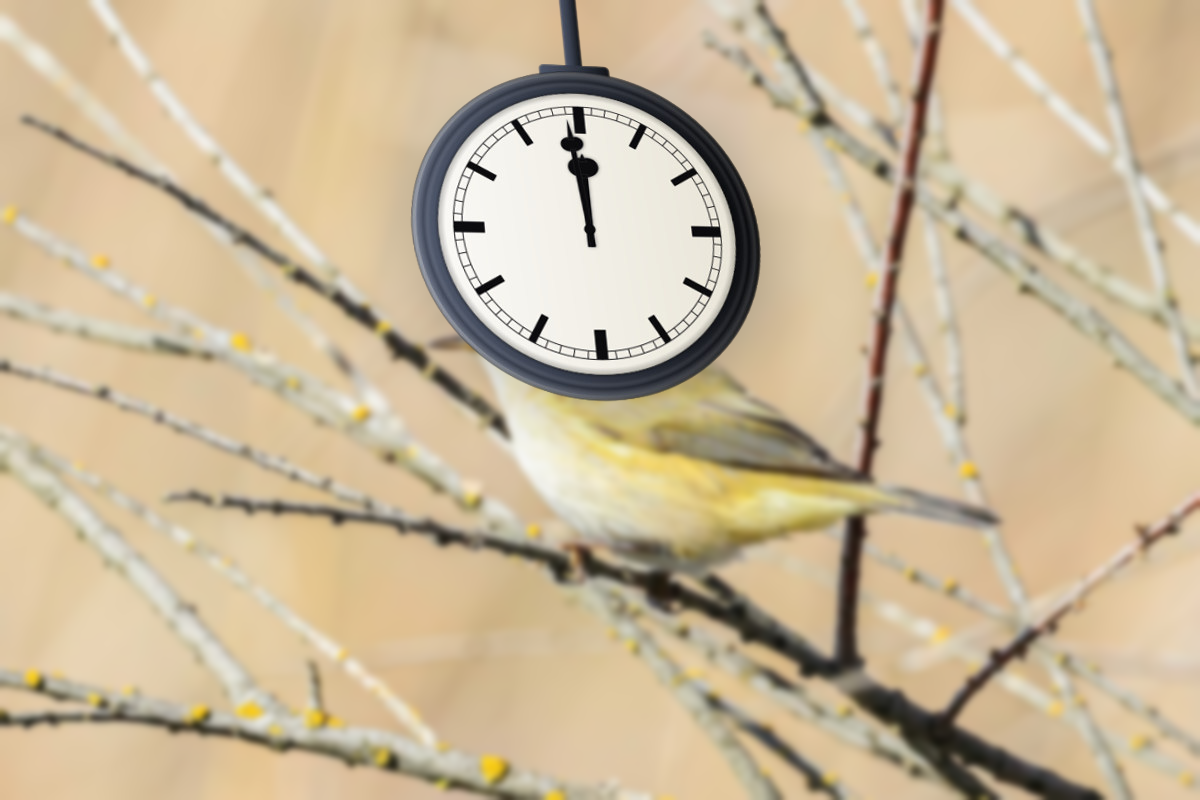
11:59
